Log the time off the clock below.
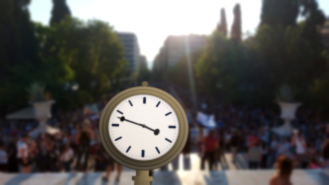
3:48
